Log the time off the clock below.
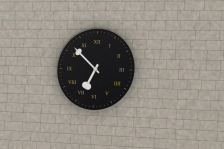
6:52
